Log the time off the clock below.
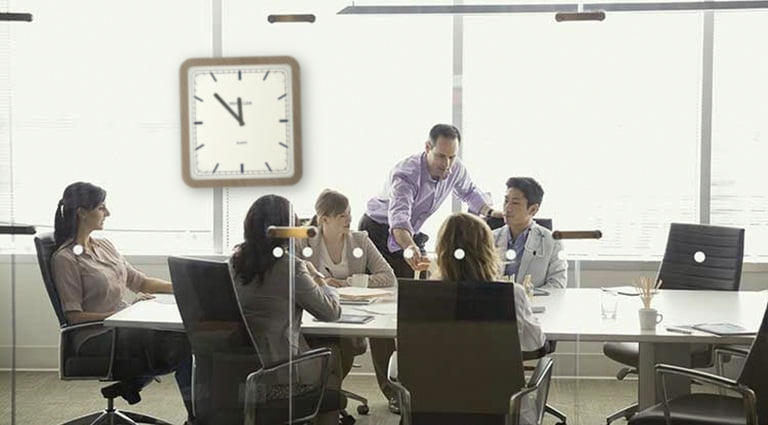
11:53
